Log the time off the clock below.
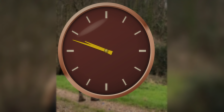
9:48
